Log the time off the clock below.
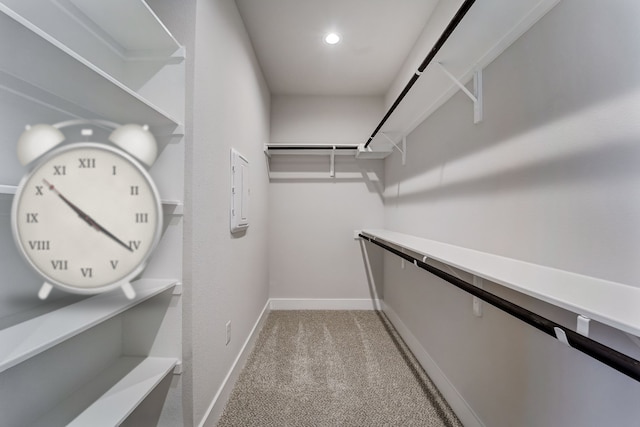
10:20:52
